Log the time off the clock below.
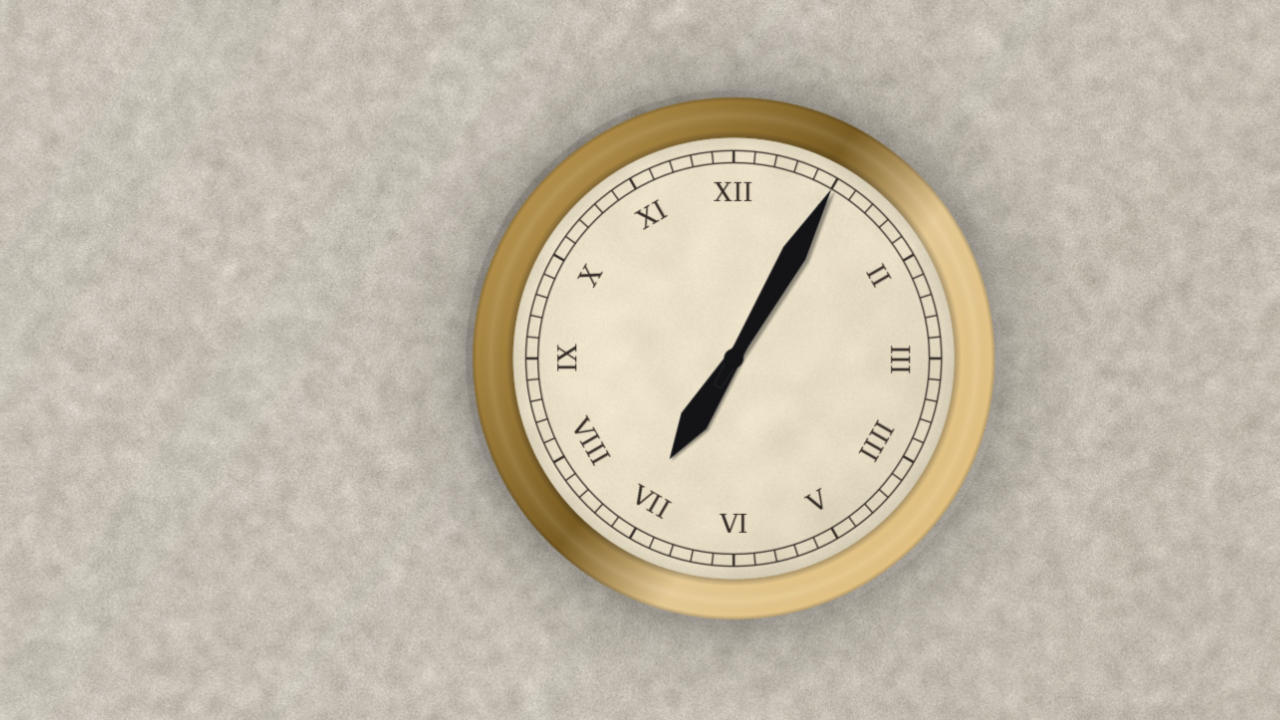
7:05
